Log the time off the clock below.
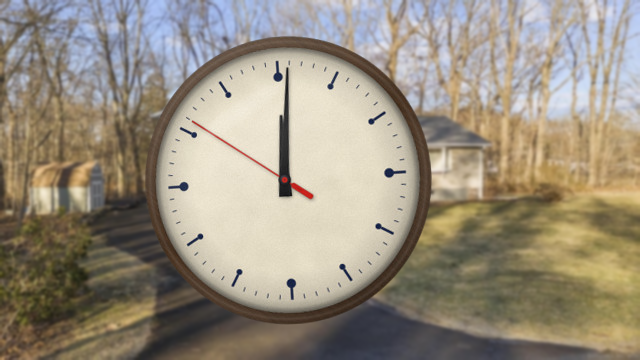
12:00:51
